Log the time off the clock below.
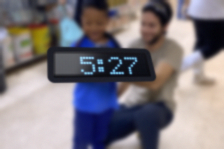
5:27
